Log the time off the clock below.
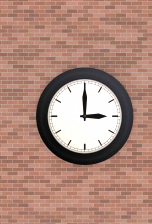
3:00
